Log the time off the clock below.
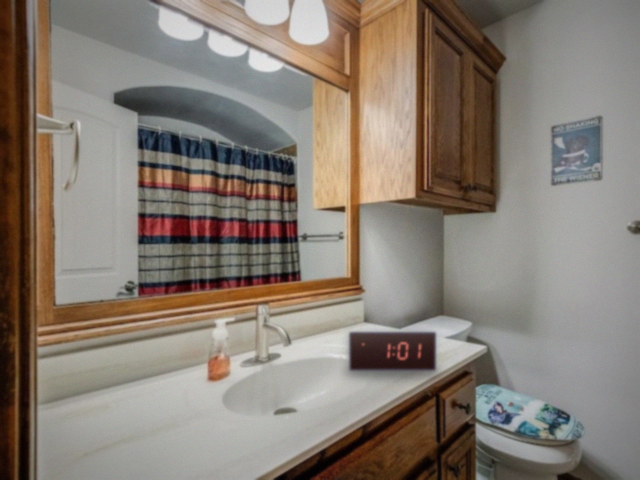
1:01
